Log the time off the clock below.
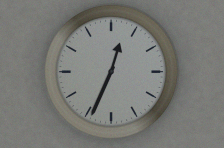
12:34
